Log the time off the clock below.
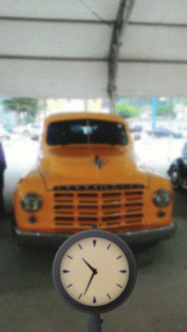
10:34
